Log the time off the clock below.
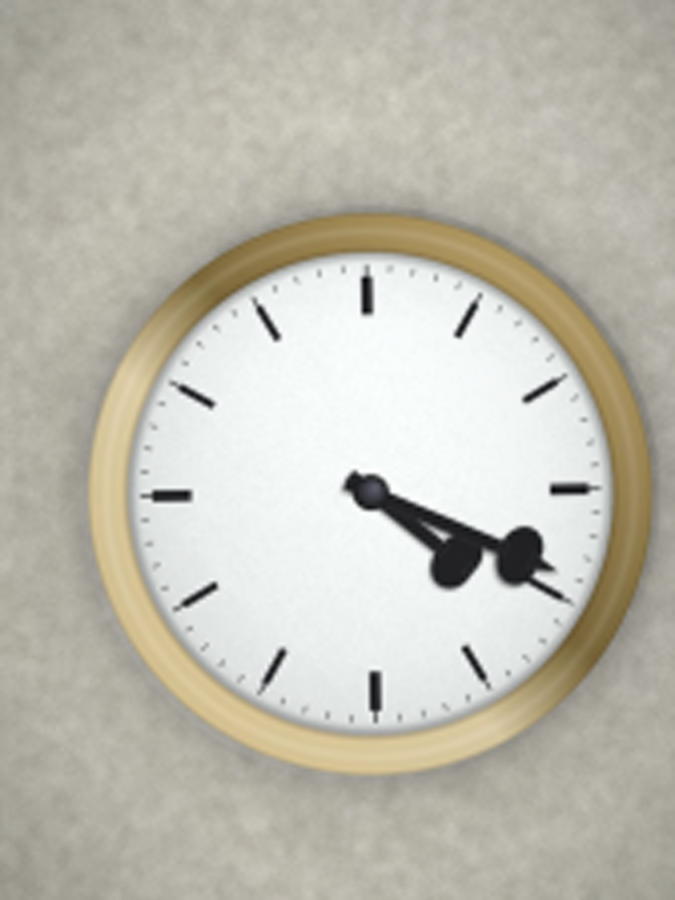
4:19
